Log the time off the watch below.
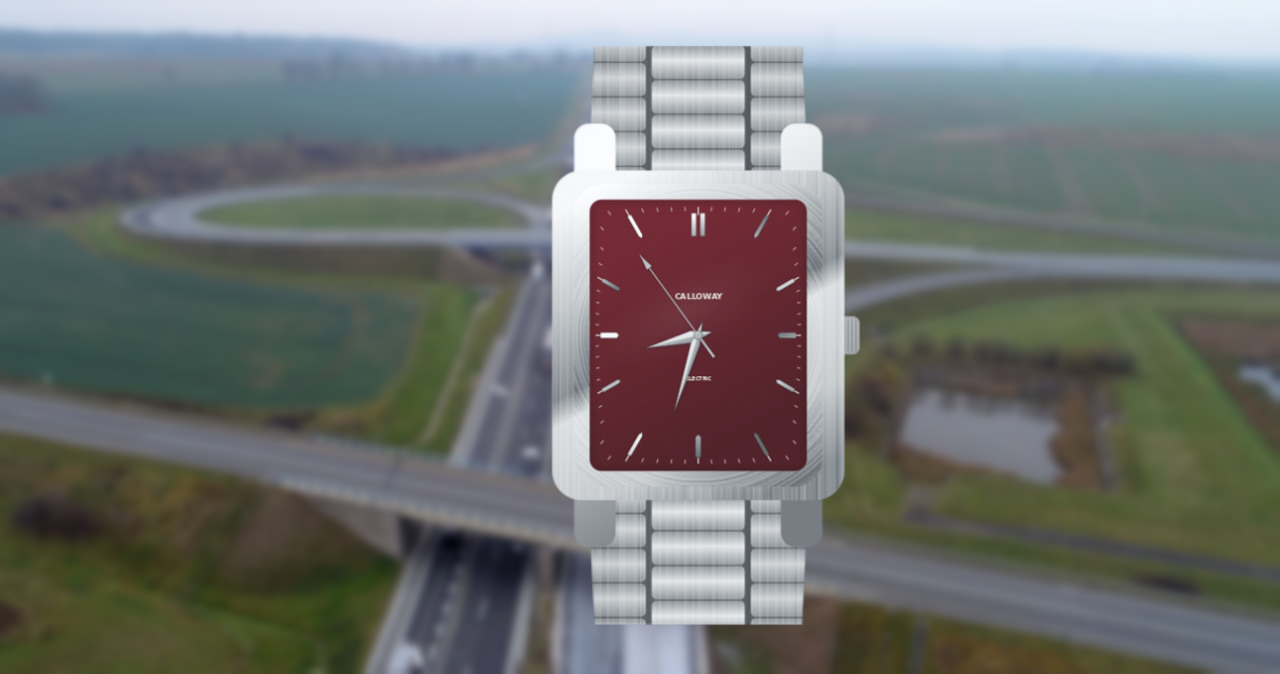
8:32:54
